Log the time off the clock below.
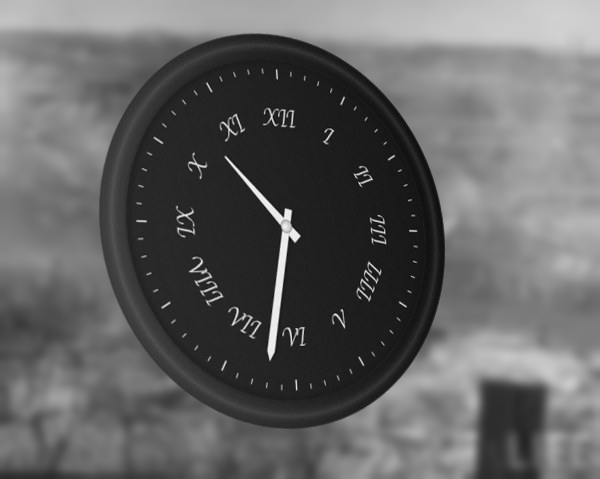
10:32
